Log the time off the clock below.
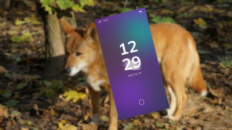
12:29
